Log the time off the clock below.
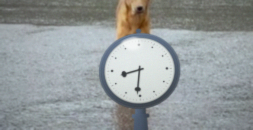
8:31
